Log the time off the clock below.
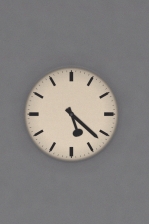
5:22
